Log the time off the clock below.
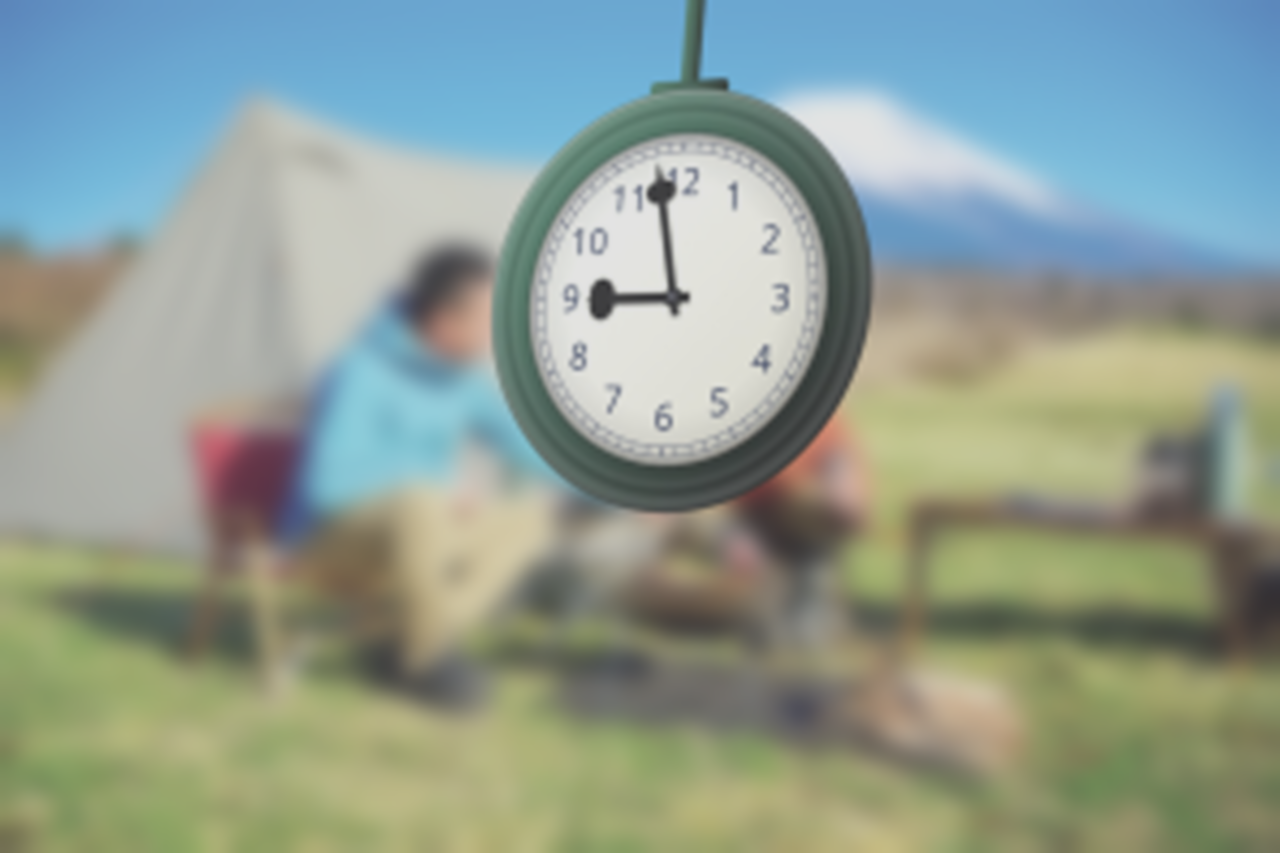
8:58
